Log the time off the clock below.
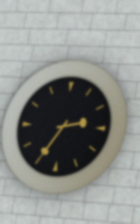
2:35
